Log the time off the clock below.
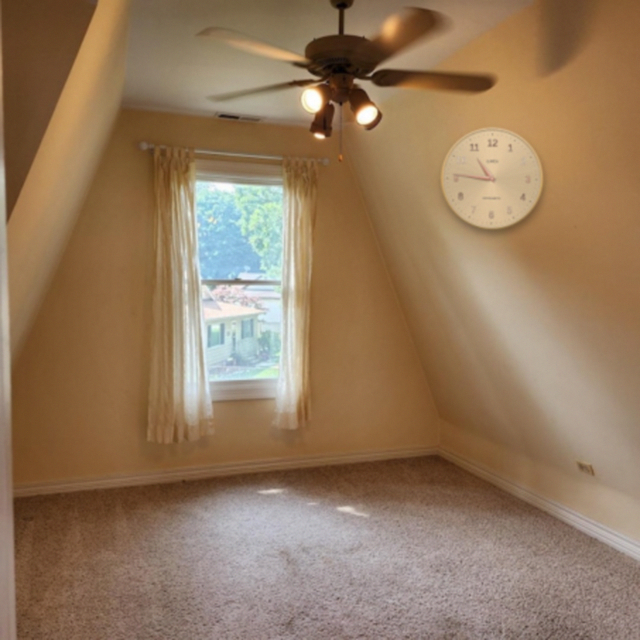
10:46
